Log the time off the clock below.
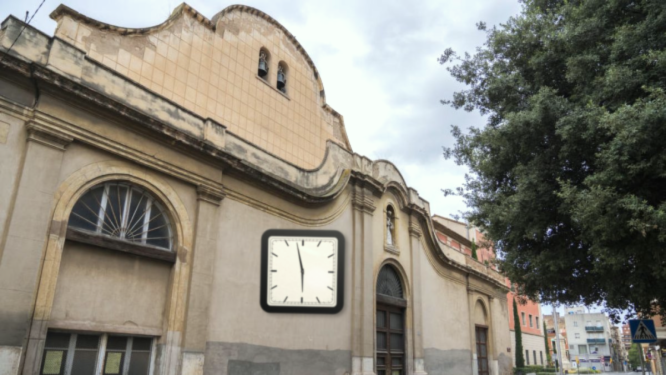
5:58
